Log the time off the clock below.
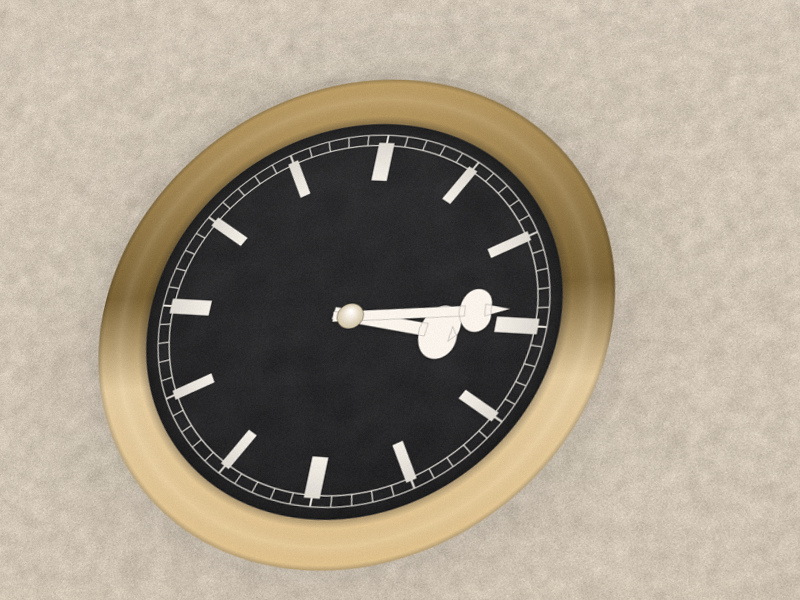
3:14
